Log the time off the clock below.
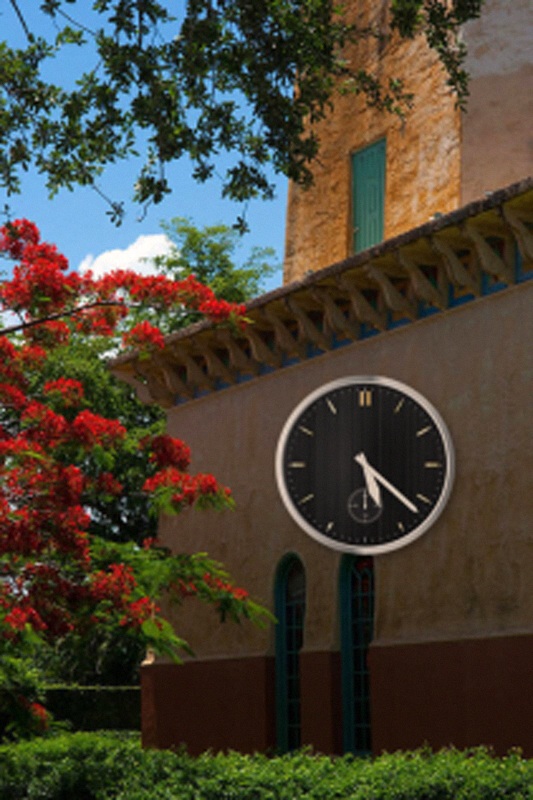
5:22
